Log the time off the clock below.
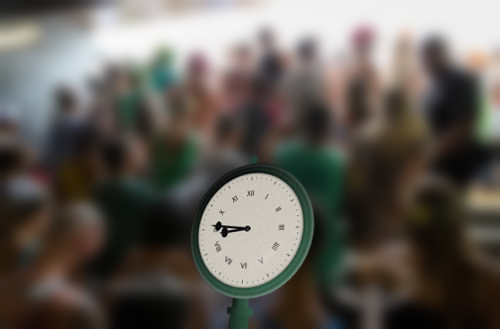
8:46
